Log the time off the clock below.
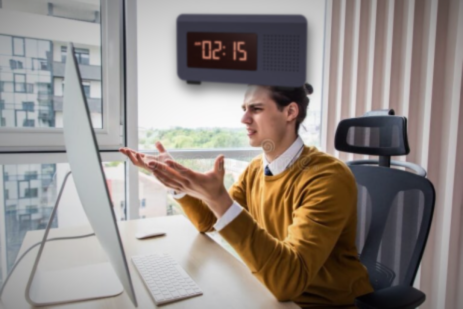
2:15
